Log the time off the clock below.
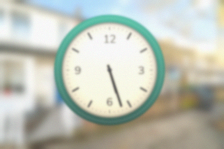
5:27
